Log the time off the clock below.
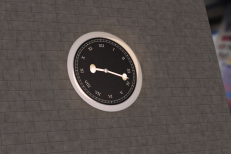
9:18
